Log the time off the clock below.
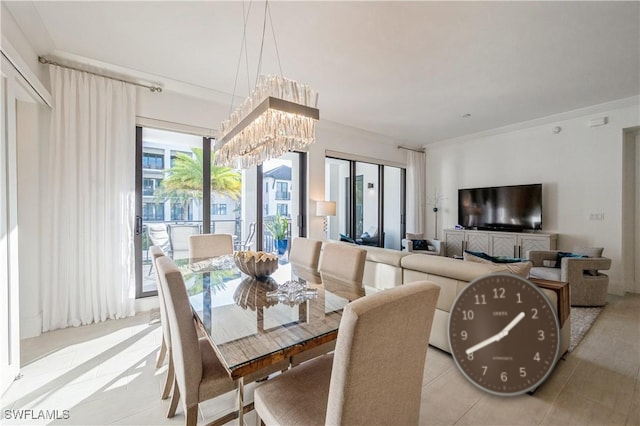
1:41
